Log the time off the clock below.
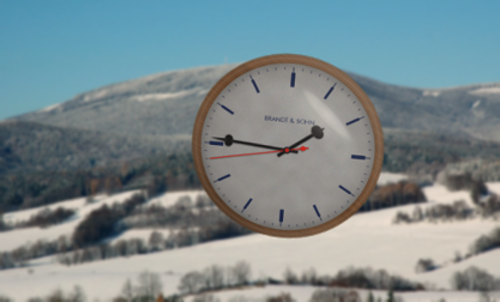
1:45:43
